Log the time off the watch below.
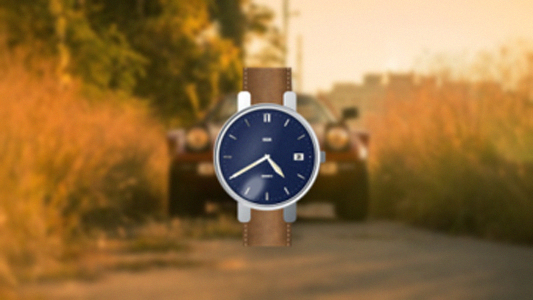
4:40
